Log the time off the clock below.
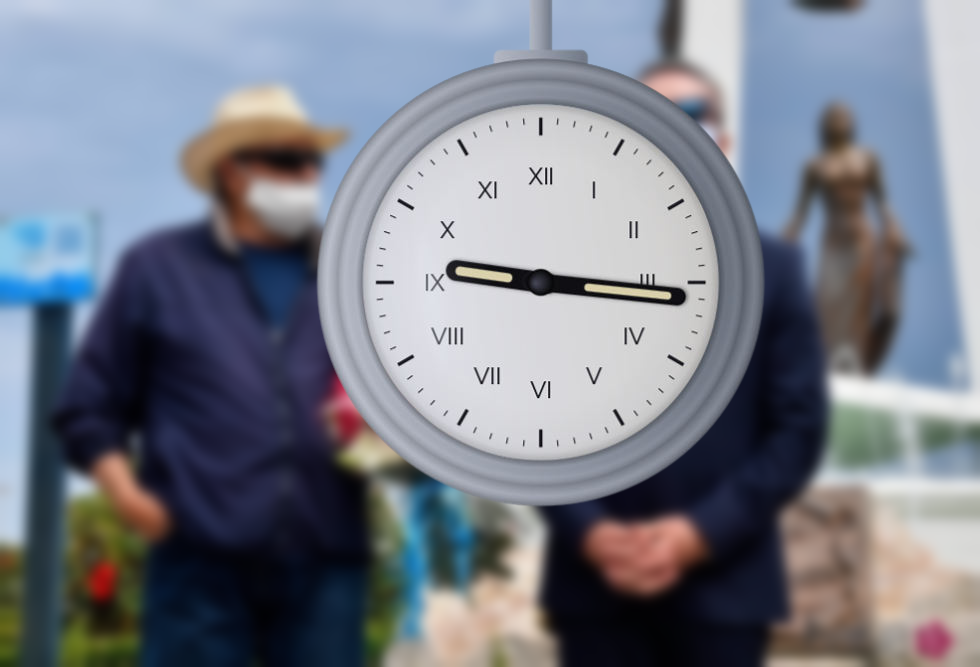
9:16
